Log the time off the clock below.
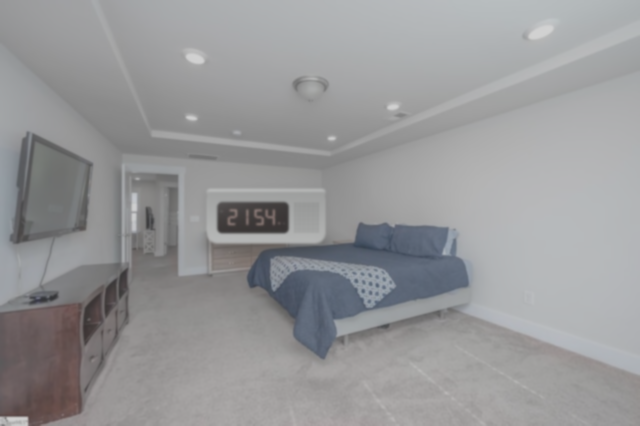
21:54
